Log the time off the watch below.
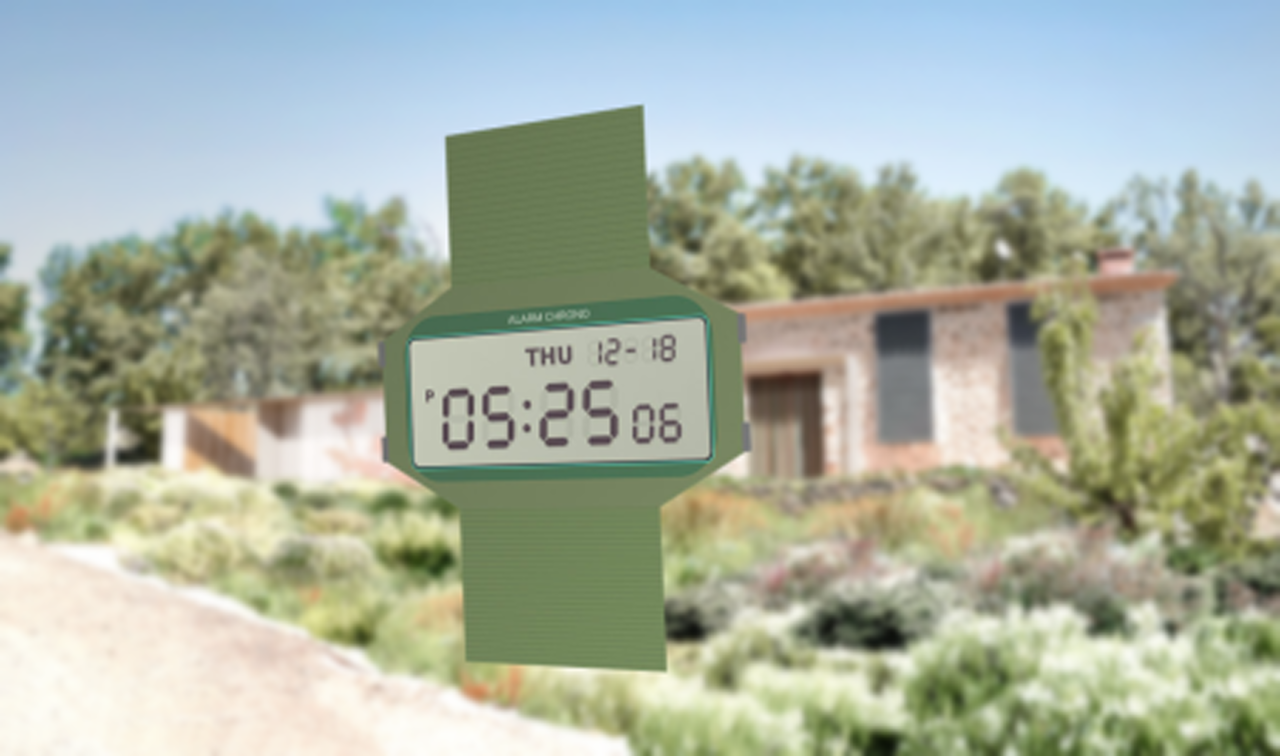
5:25:06
